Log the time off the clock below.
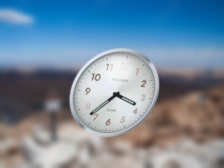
3:37
